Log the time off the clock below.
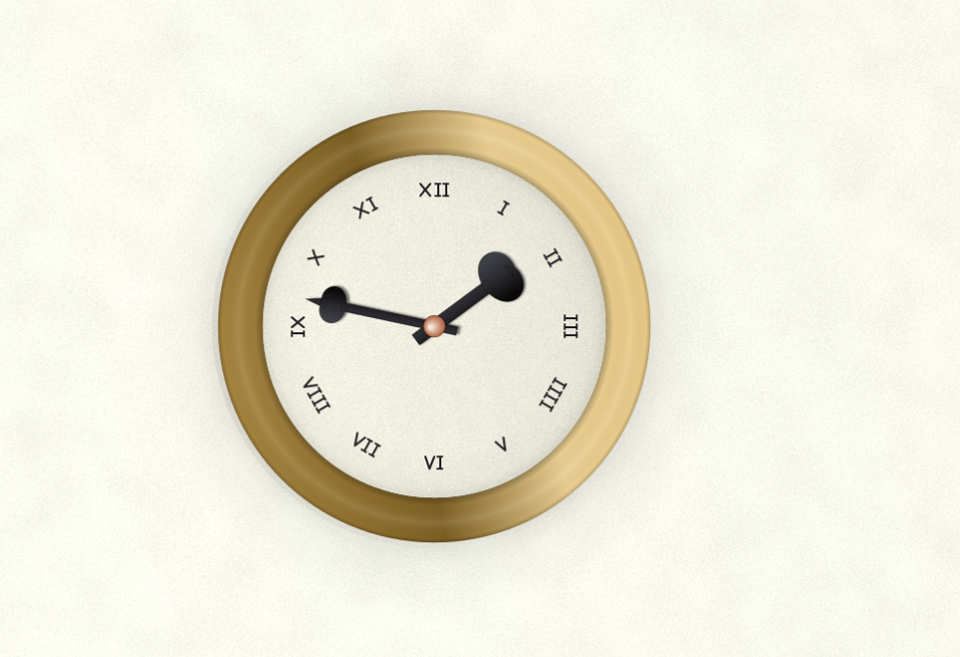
1:47
